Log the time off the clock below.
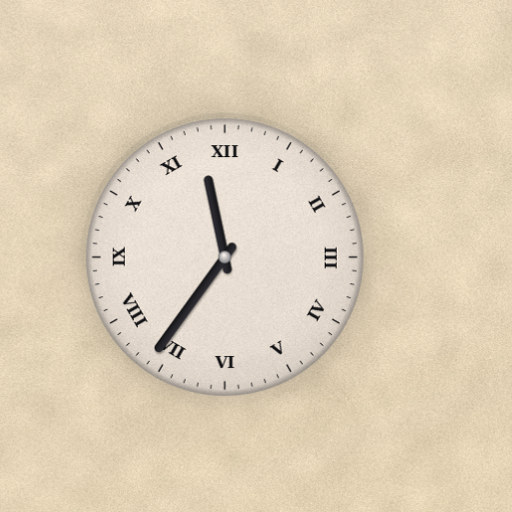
11:36
